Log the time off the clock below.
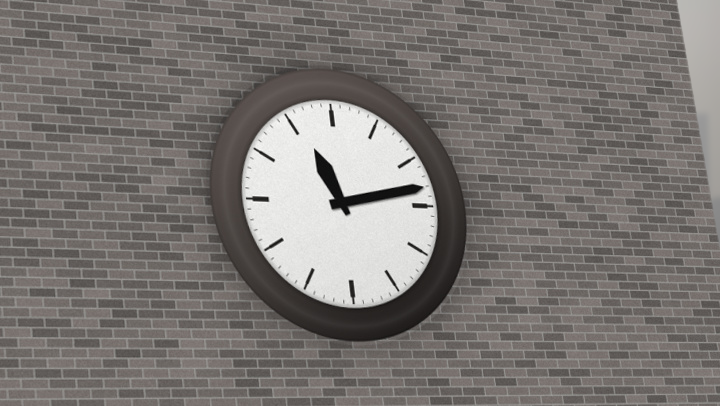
11:13
